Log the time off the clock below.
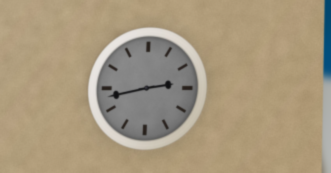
2:43
